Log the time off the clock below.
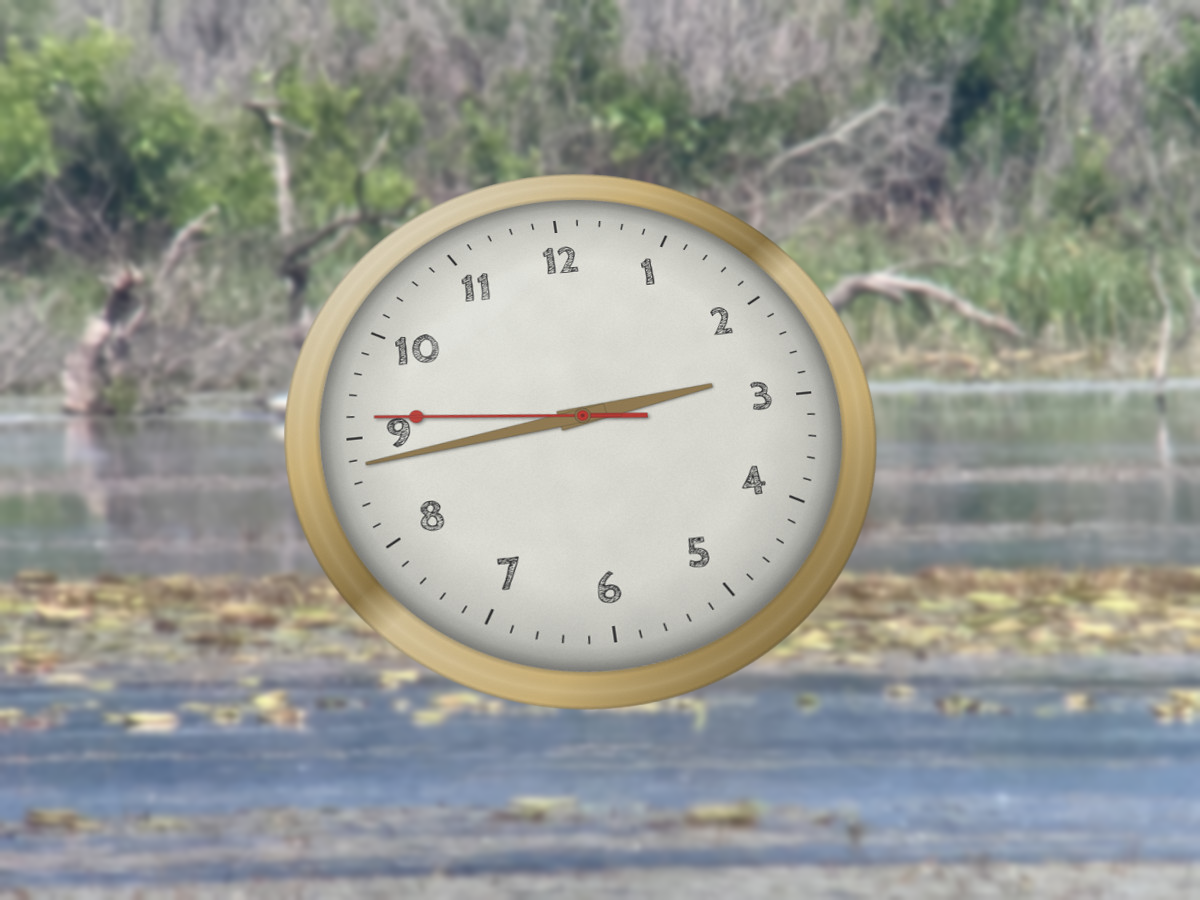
2:43:46
